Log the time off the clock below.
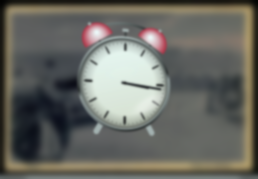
3:16
